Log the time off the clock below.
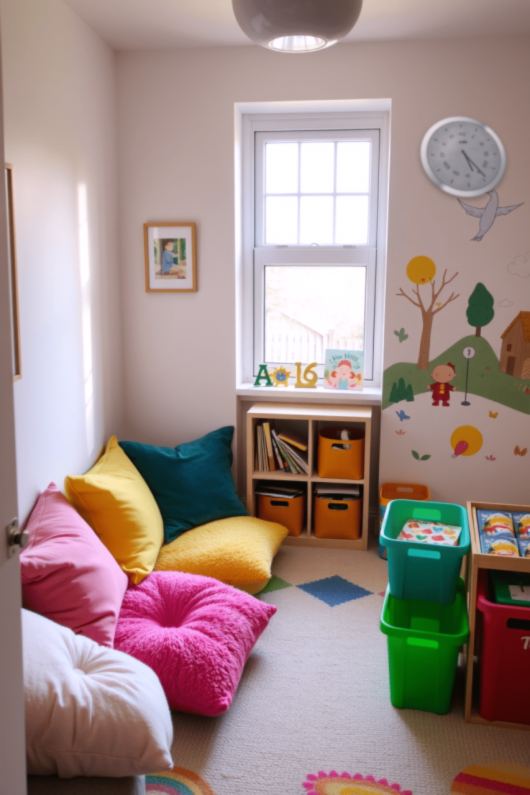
5:24
